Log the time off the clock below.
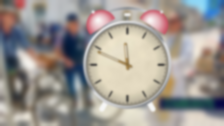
11:49
